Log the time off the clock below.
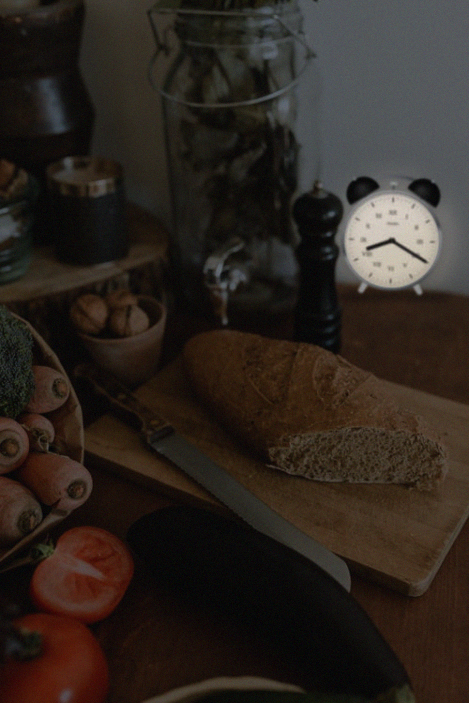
8:20
